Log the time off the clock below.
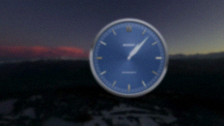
1:07
